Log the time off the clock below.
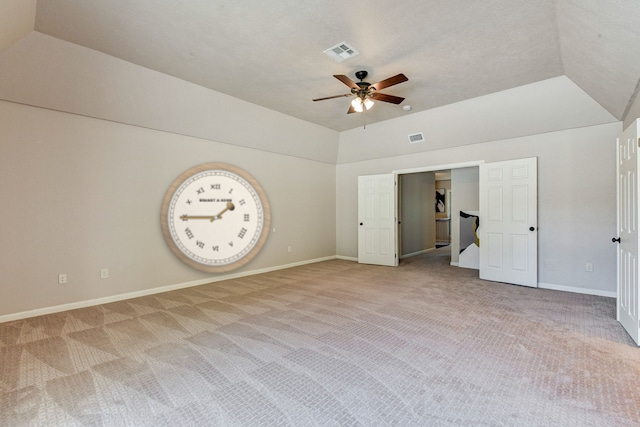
1:45
